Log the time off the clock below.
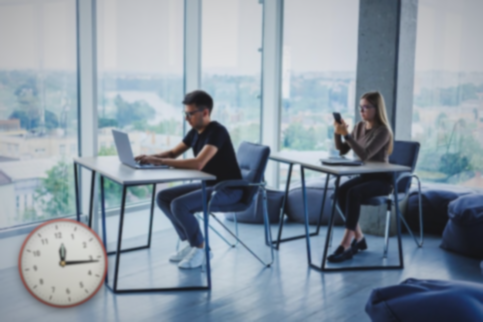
12:16
